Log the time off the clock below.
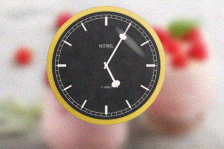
5:05
